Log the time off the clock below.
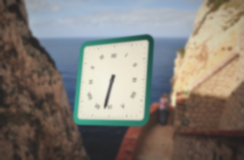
6:32
